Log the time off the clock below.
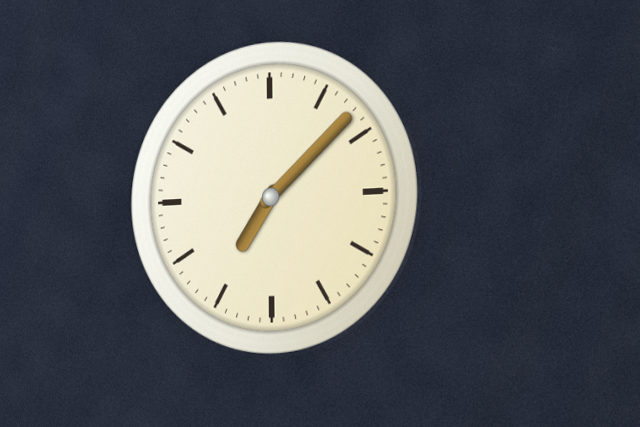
7:08
